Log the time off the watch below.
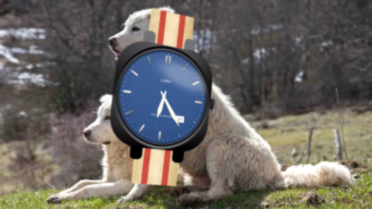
6:24
